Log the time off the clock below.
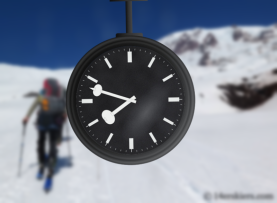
7:48
